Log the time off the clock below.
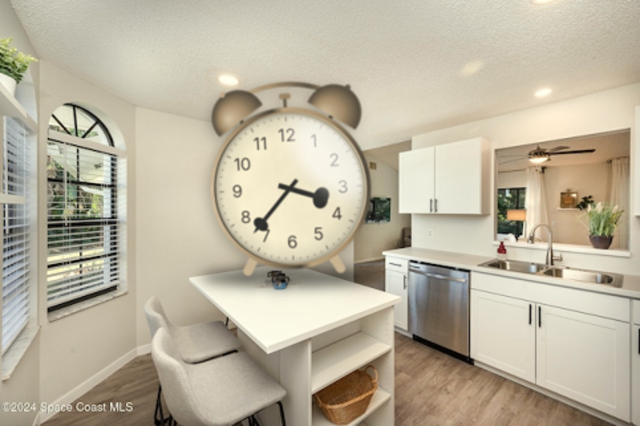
3:37
